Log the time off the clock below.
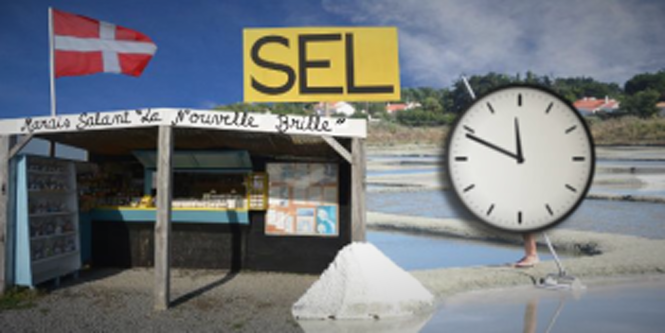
11:49
